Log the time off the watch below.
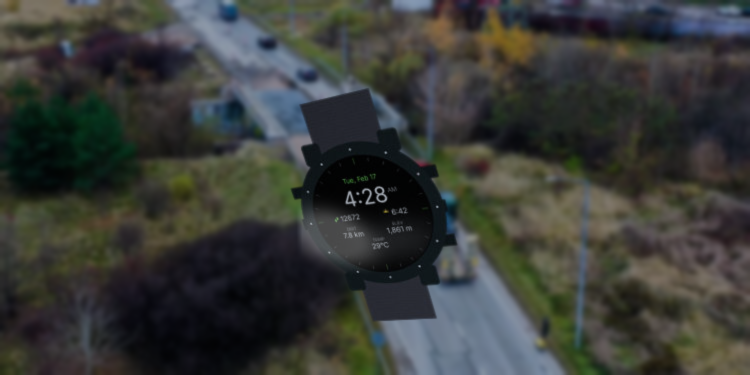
4:28
